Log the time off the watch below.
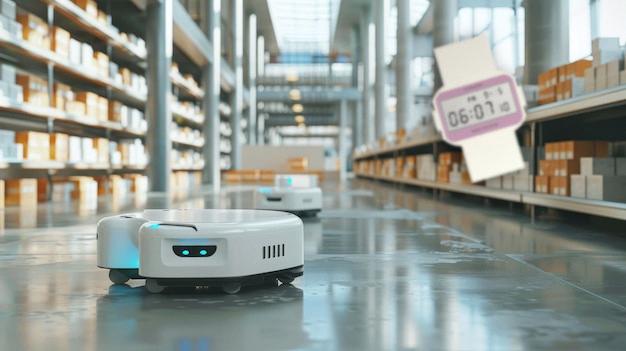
6:07
